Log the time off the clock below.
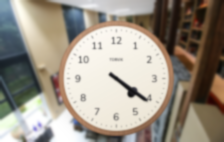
4:21
